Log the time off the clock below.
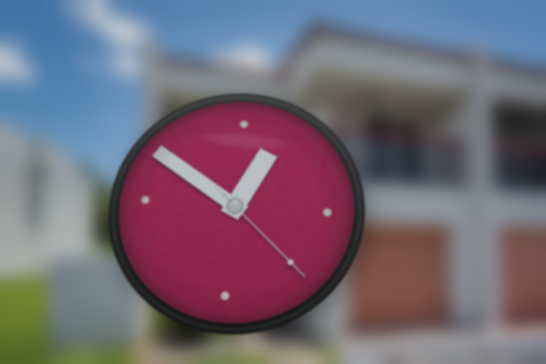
12:50:22
